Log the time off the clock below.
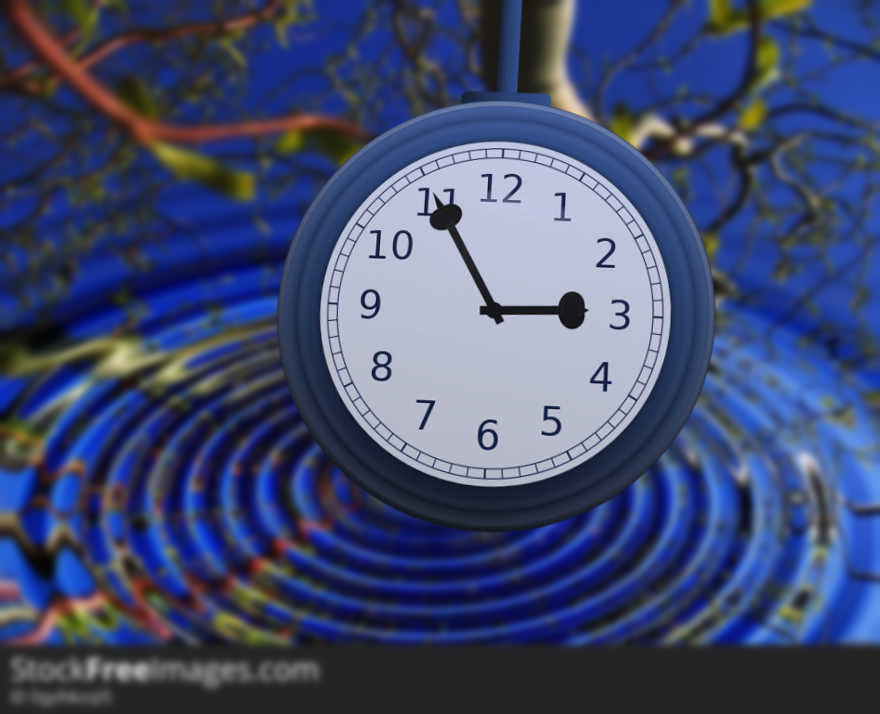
2:55
